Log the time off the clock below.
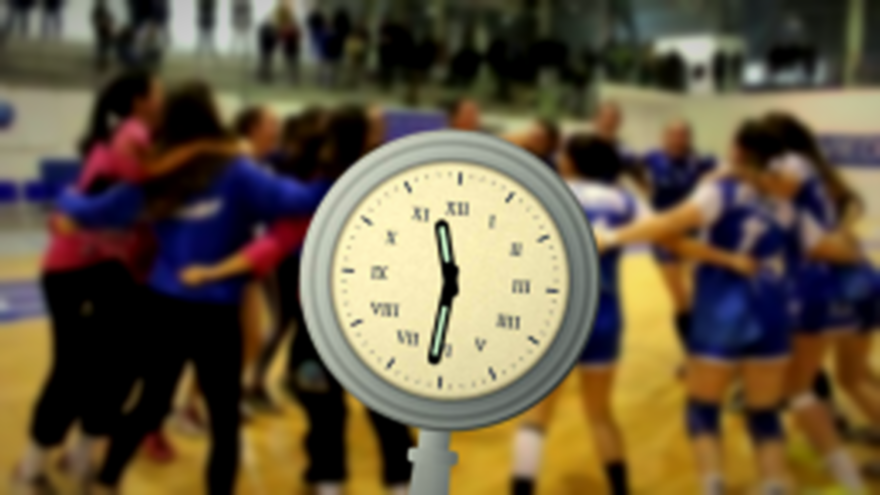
11:31
